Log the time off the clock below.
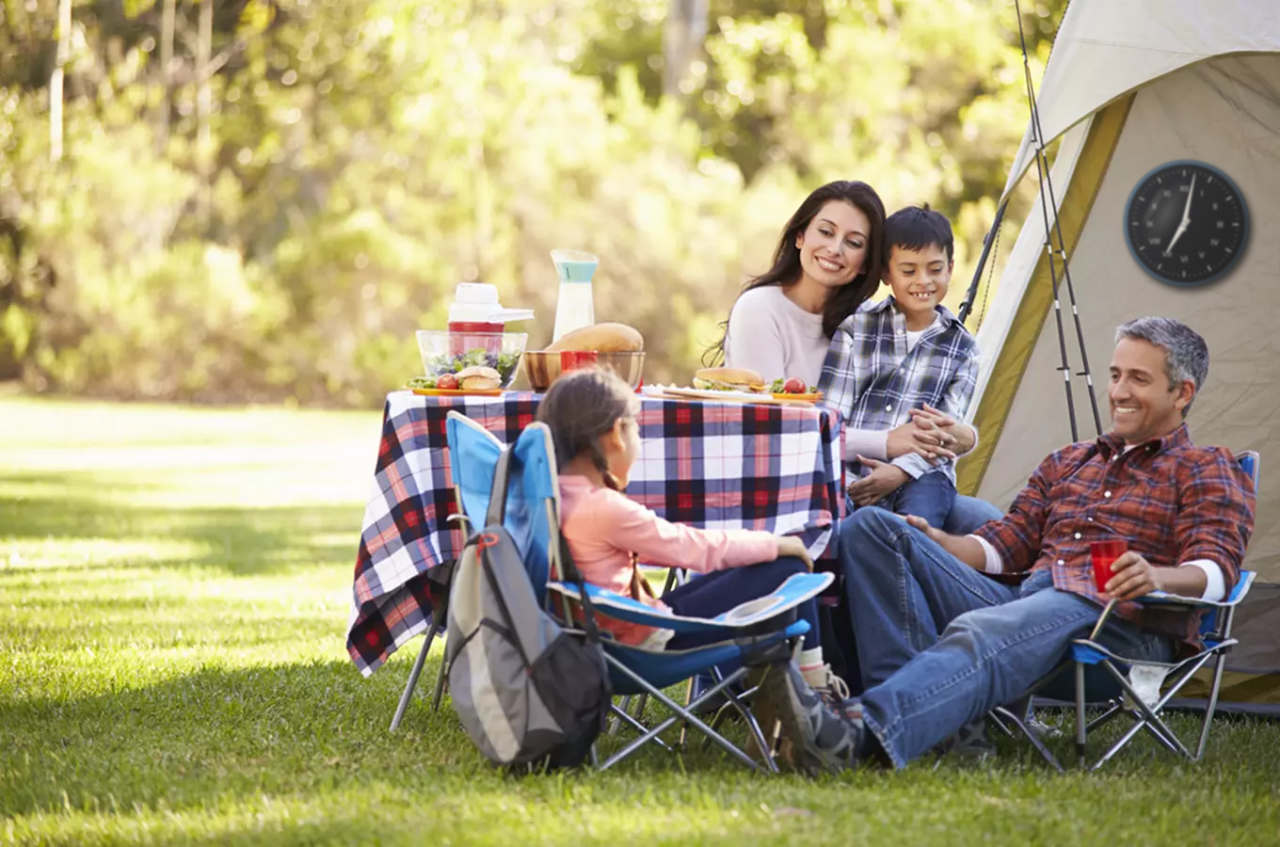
7:02
